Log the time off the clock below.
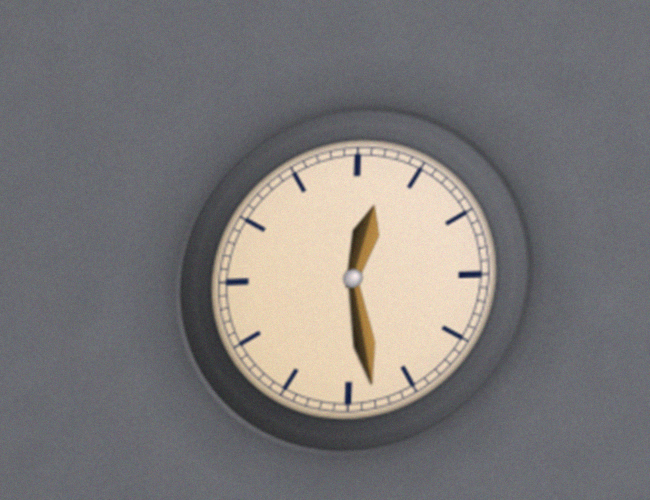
12:28
